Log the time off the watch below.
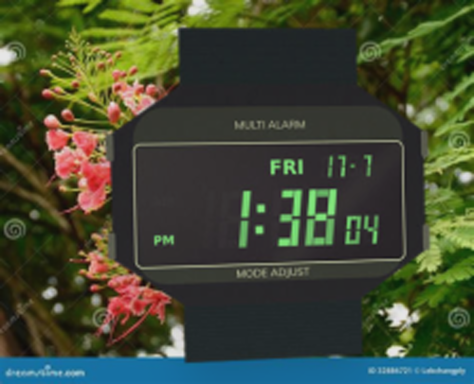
1:38:04
